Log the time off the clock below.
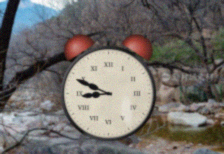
8:49
